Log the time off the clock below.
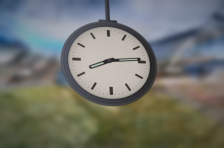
8:14
